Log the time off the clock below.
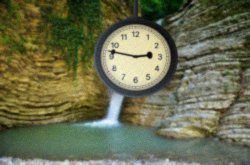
2:47
